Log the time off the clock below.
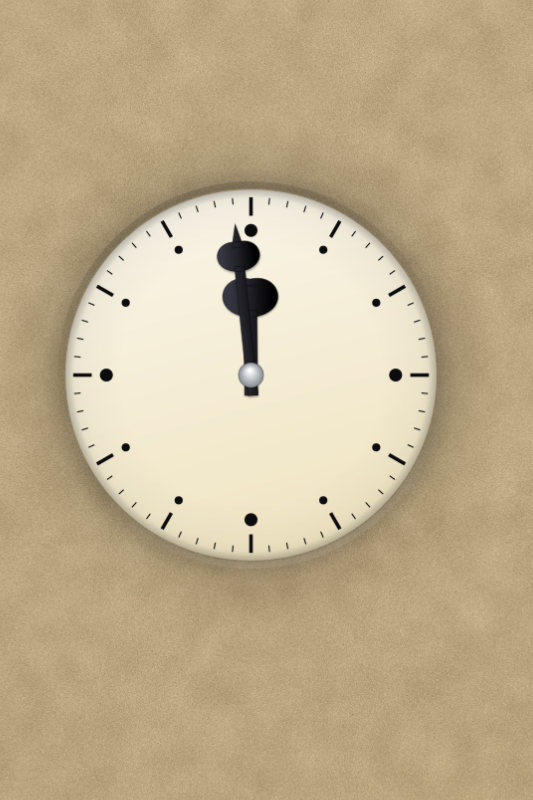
11:59
